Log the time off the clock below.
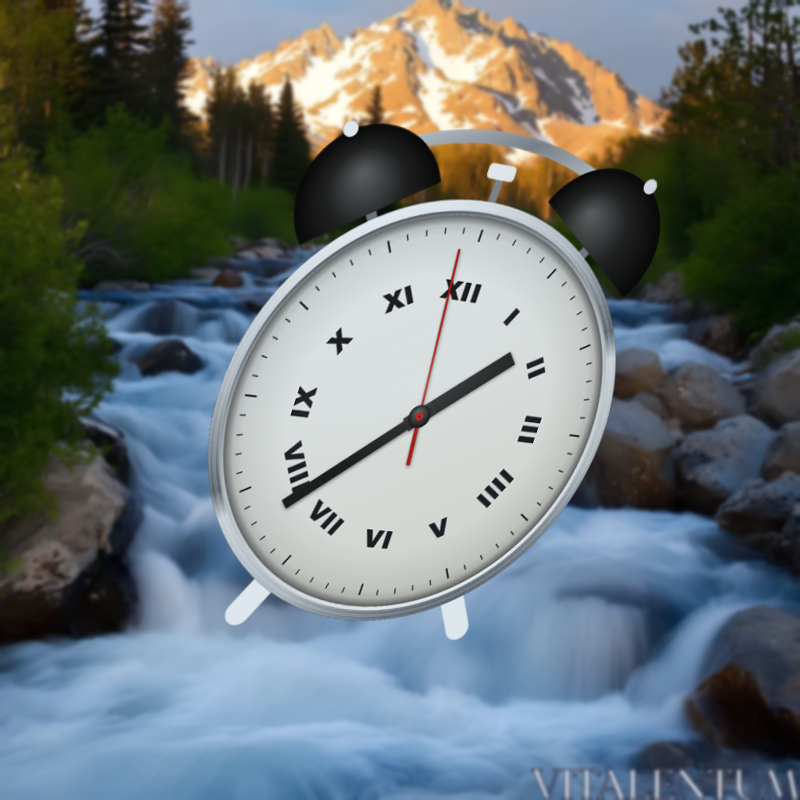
1:37:59
